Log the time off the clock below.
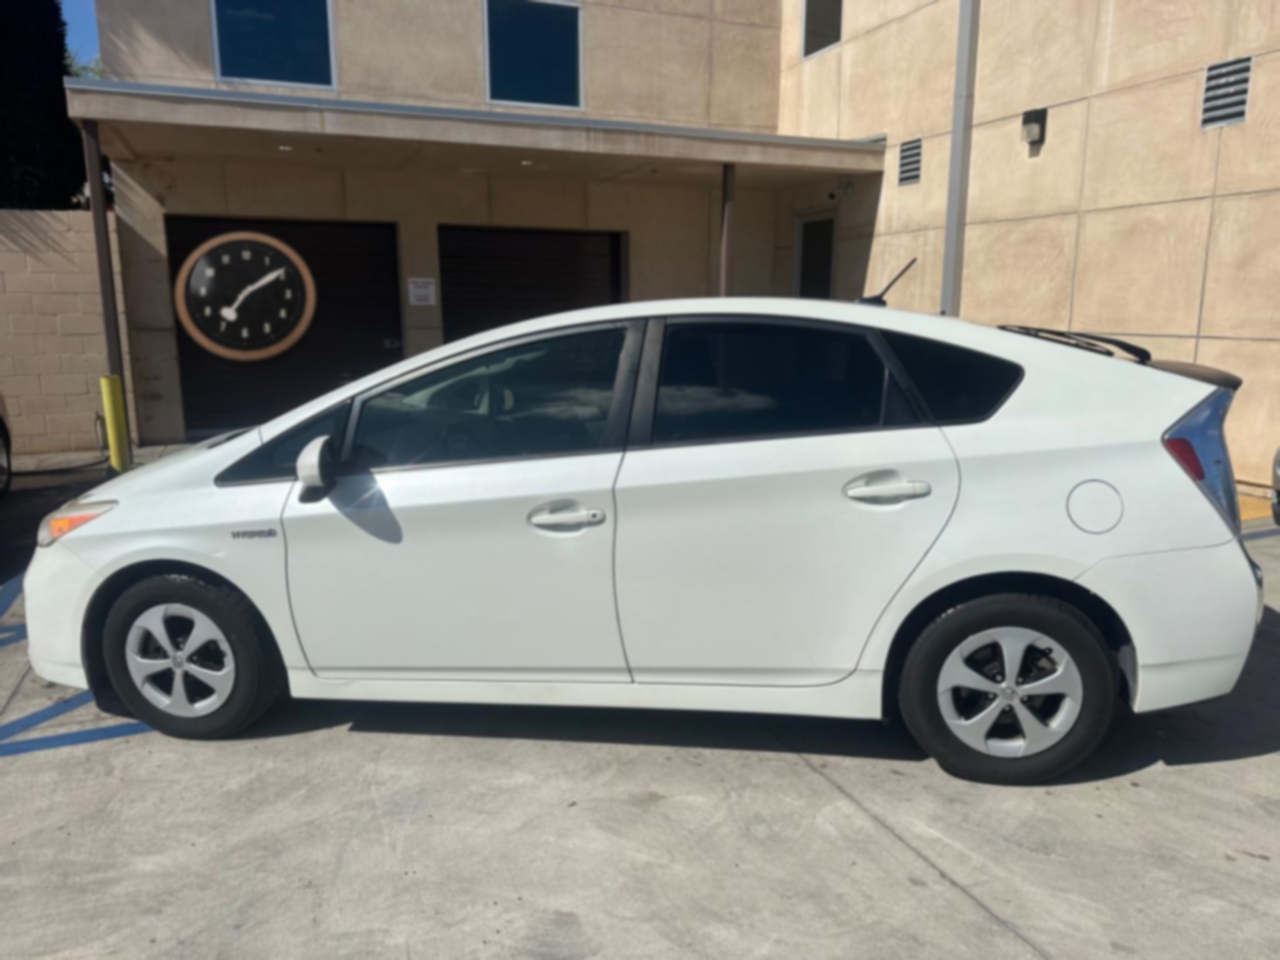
7:09
